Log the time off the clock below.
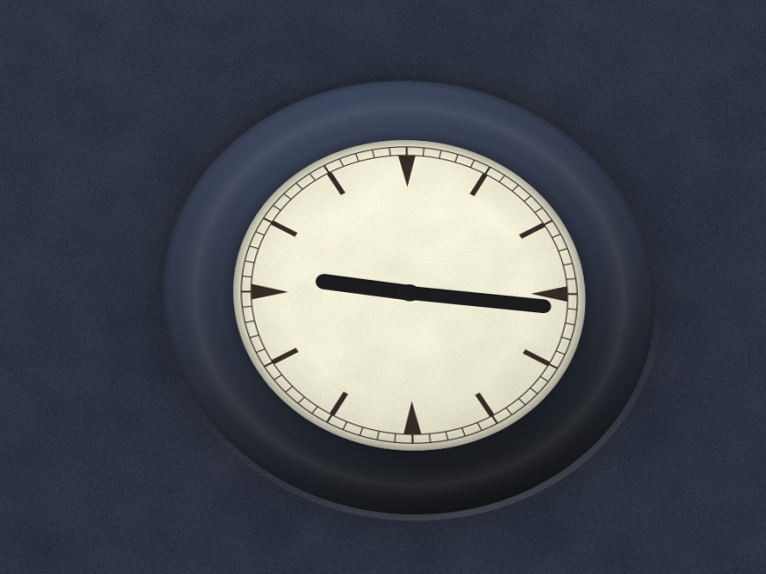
9:16
